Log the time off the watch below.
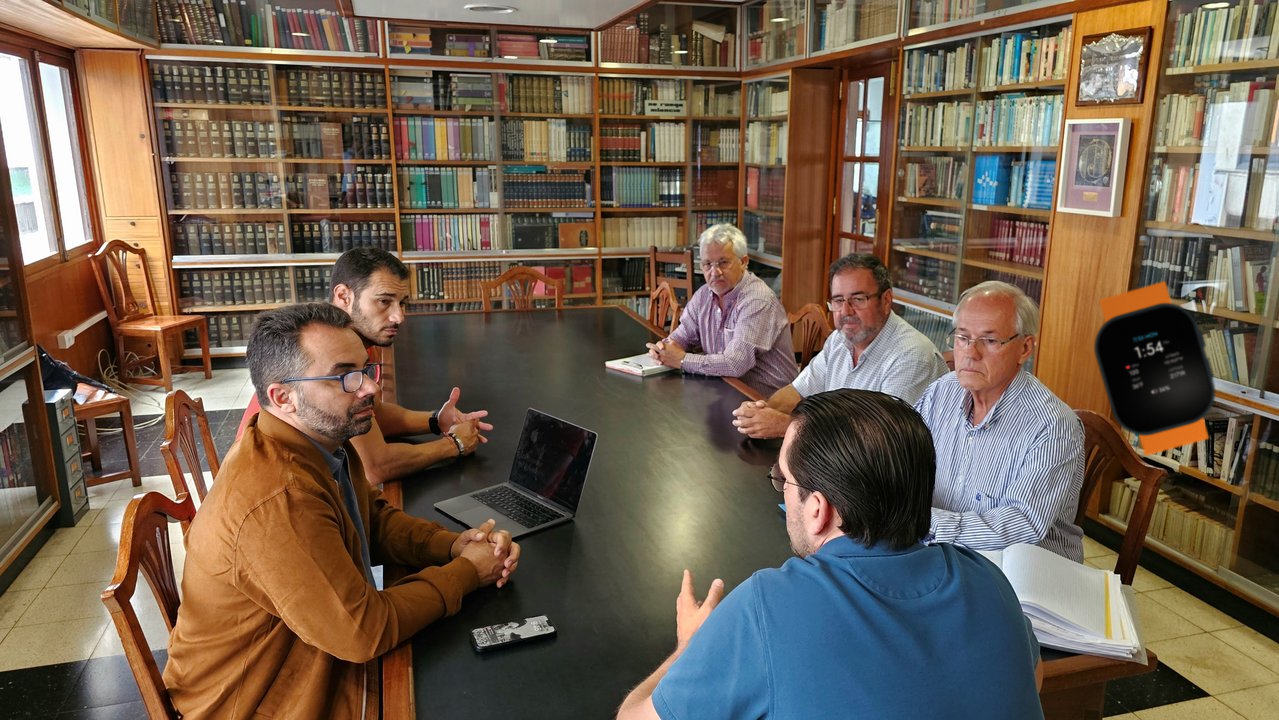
1:54
